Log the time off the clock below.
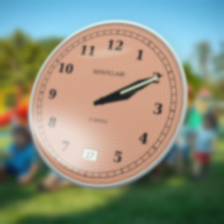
2:10
